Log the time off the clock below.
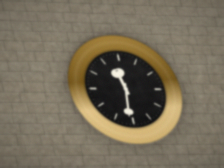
11:31
